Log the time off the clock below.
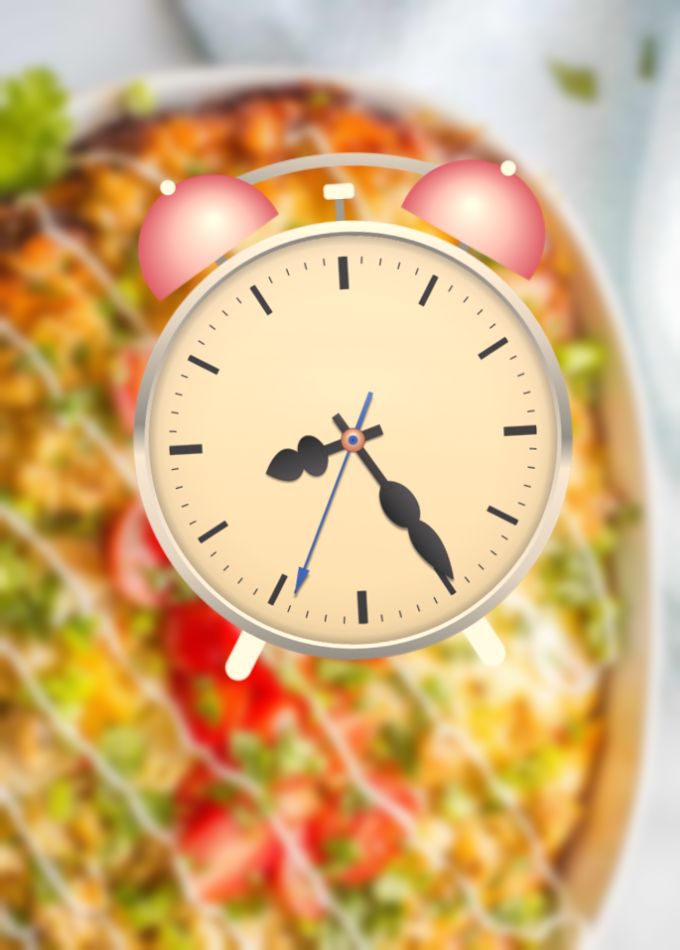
8:24:34
